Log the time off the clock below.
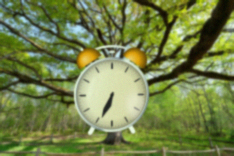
6:34
